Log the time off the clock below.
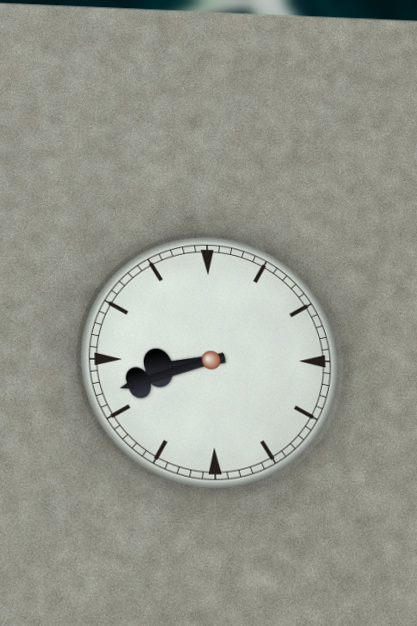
8:42
